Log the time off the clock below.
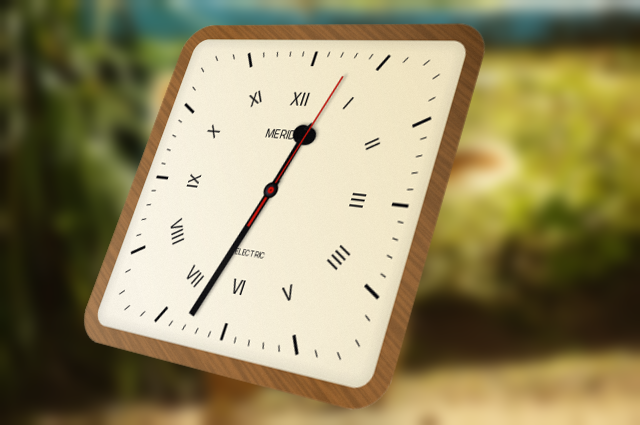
12:33:03
